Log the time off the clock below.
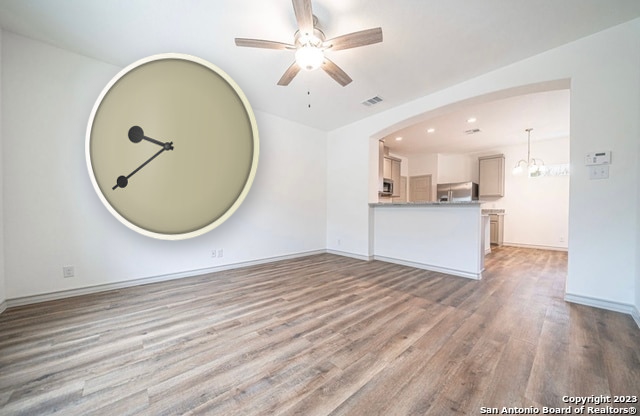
9:39
